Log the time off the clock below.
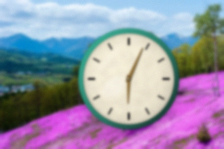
6:04
